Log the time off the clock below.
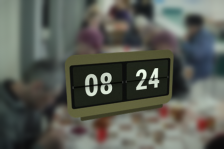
8:24
